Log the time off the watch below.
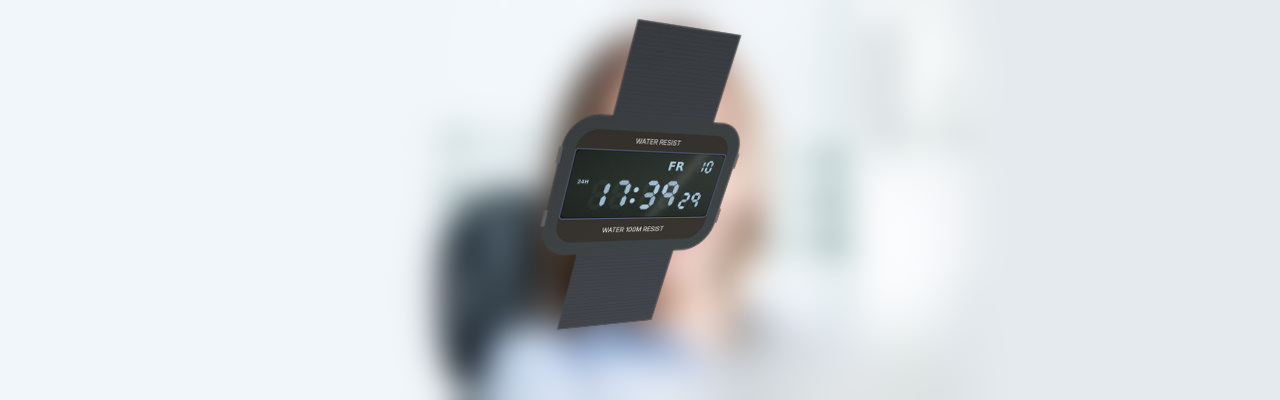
17:39:29
